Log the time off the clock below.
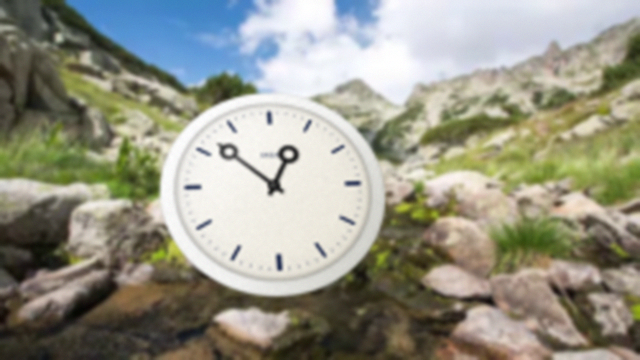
12:52
